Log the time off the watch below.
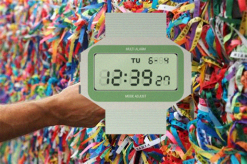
12:39:27
